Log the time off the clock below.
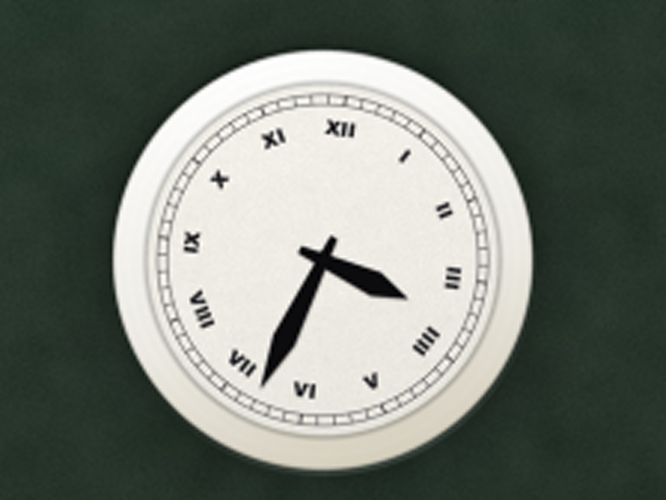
3:33
